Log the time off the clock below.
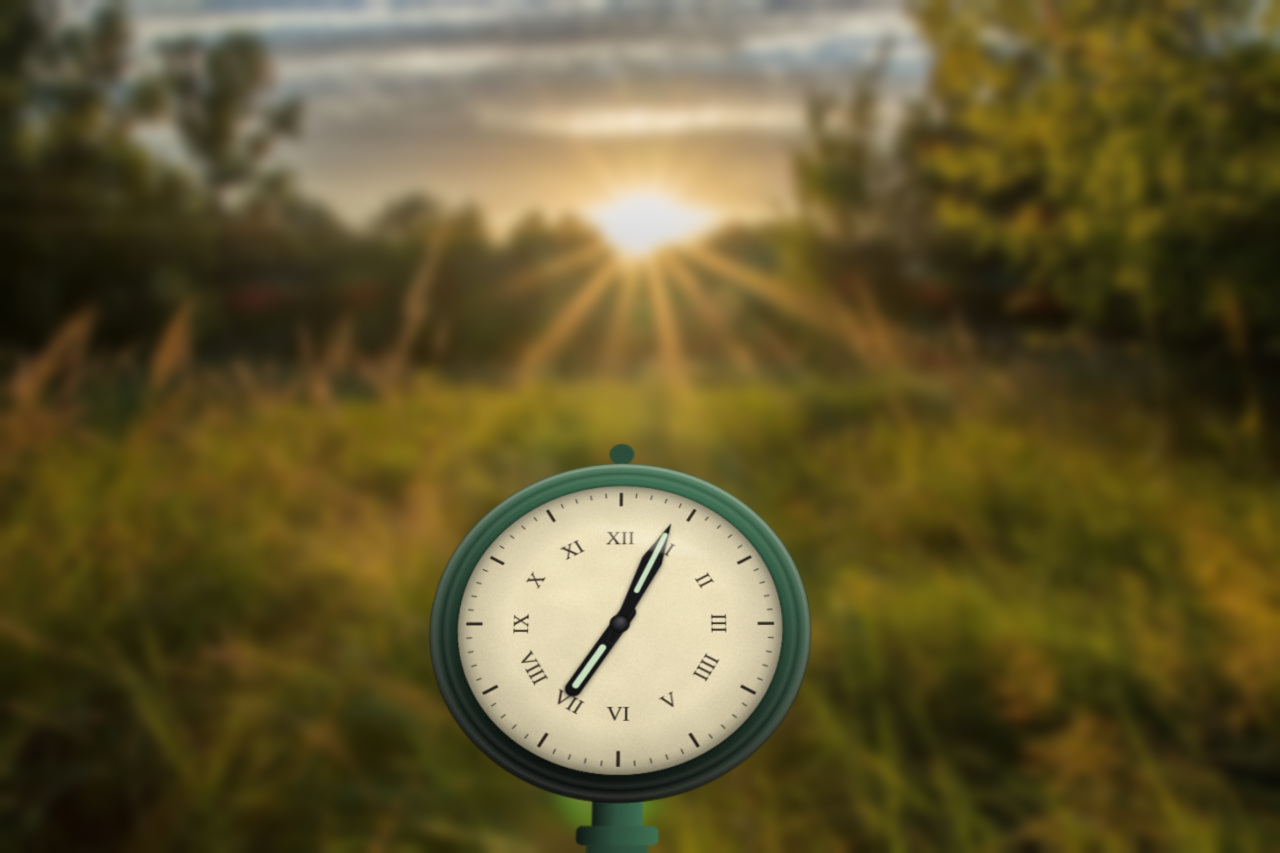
7:04
